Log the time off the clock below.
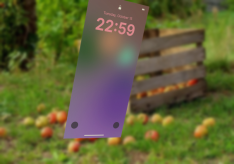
22:59
